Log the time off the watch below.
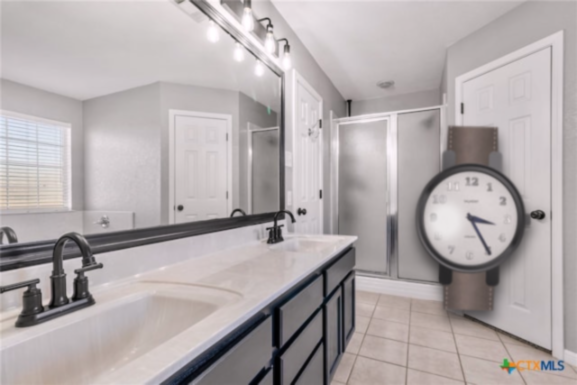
3:25
